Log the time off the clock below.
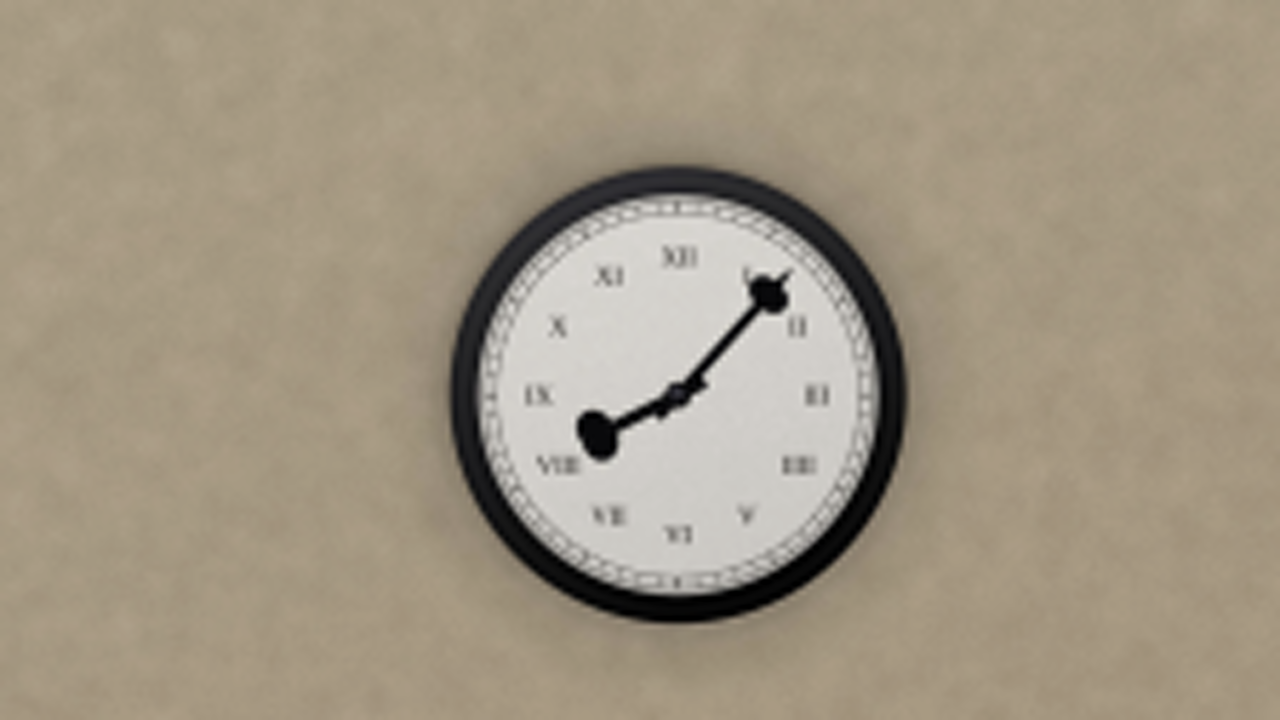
8:07
